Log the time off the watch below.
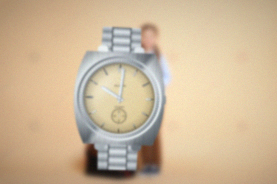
10:01
